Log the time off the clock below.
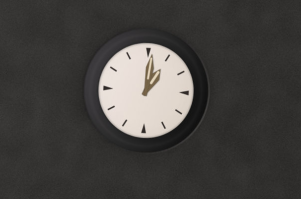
1:01
